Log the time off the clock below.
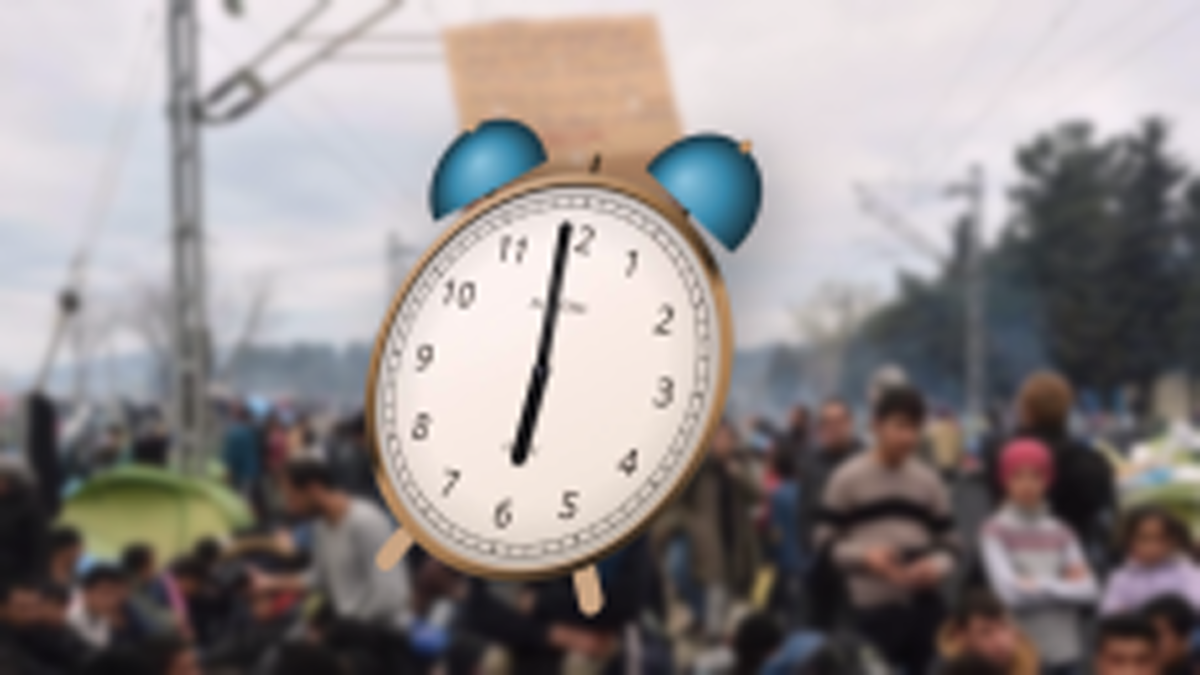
5:59
